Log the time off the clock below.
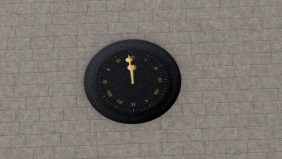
11:59
